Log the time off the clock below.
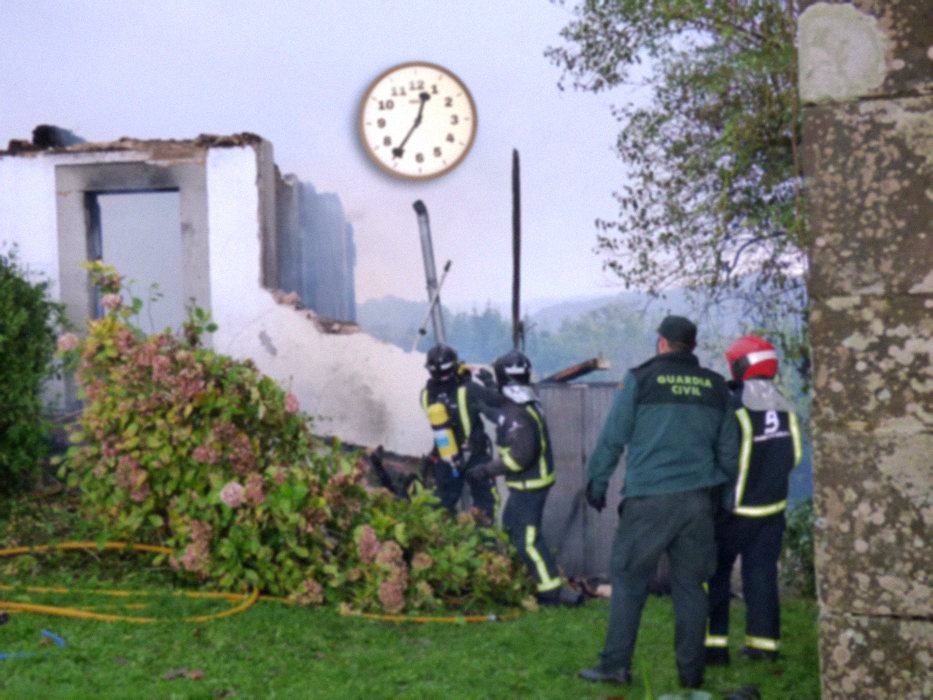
12:36
